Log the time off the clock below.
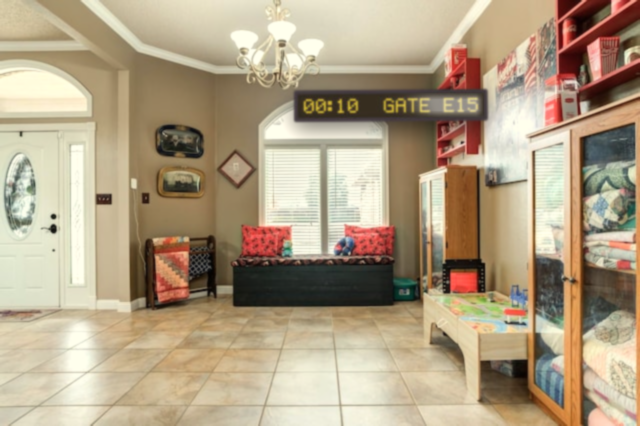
0:10
